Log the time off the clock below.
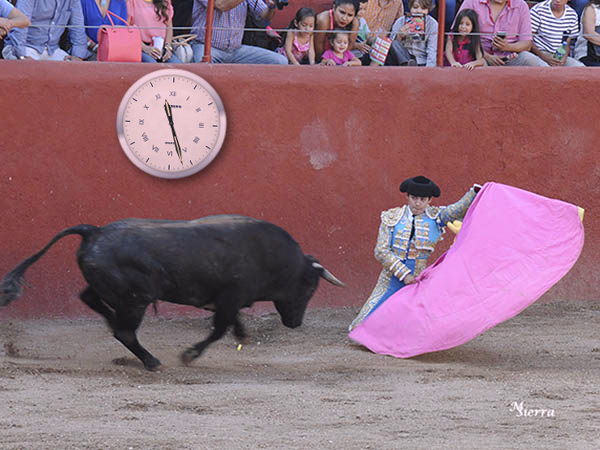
11:27
